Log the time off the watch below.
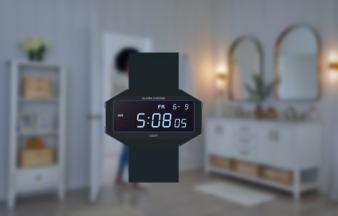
5:08:05
